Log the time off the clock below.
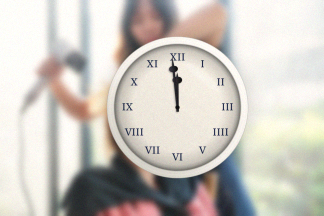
11:59
